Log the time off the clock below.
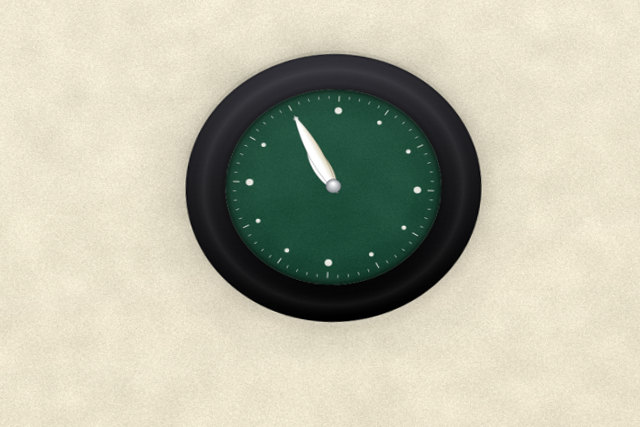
10:55
